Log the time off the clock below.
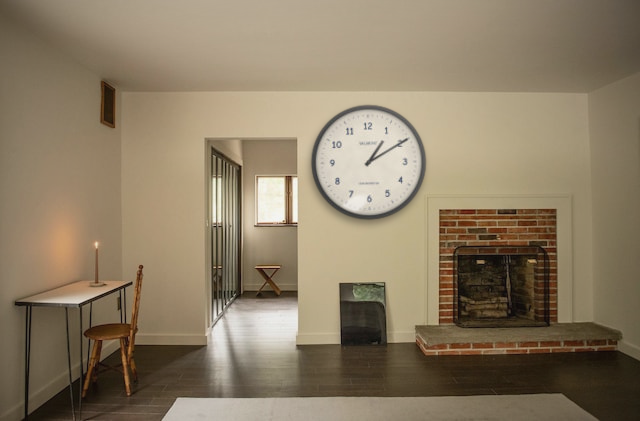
1:10
